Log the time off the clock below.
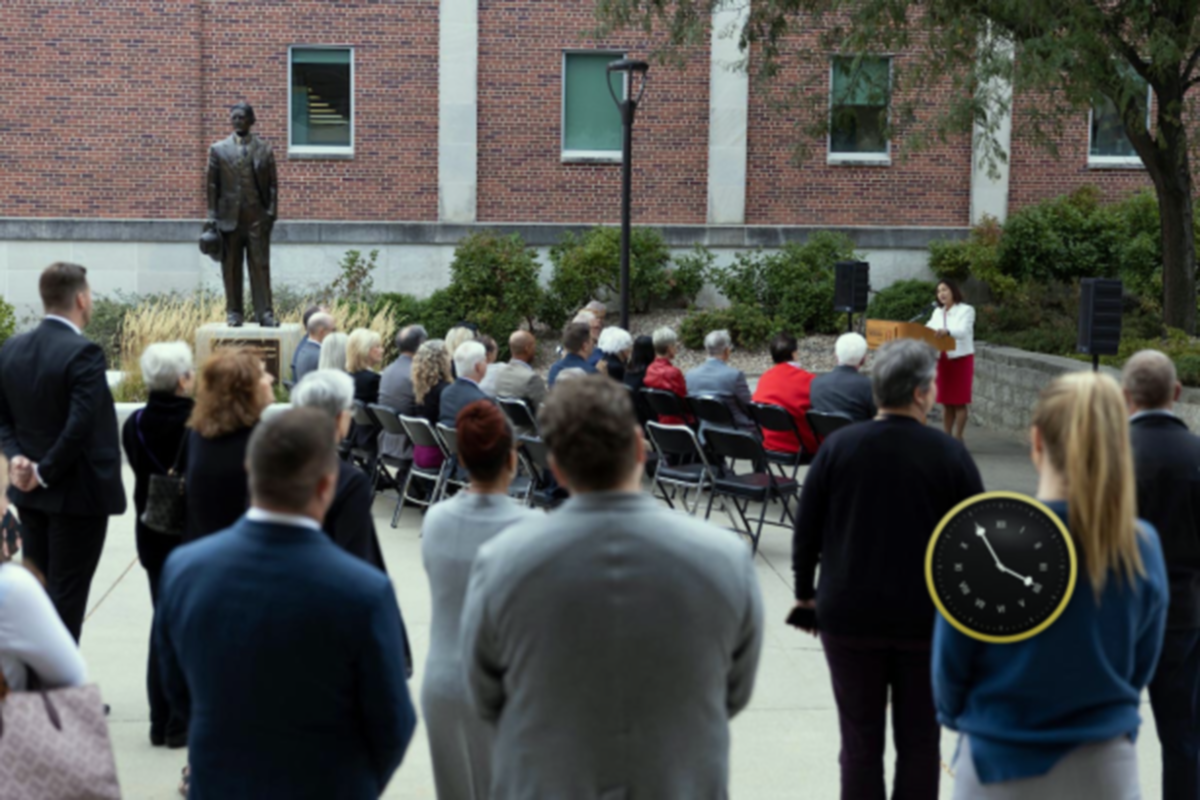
3:55
